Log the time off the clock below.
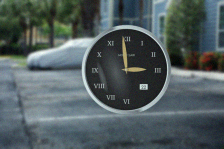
2:59
